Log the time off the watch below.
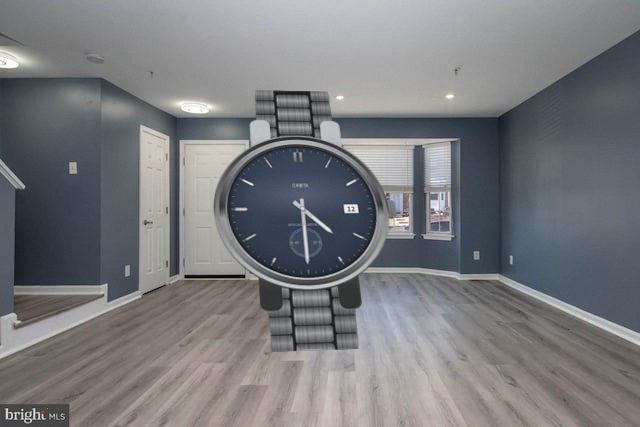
4:30
